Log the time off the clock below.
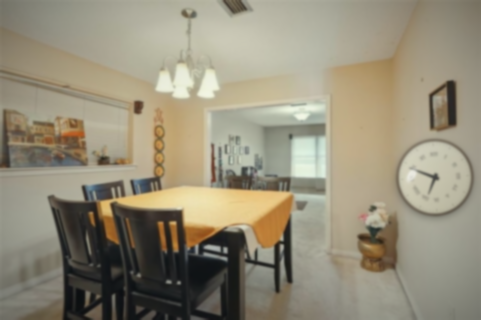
6:49
